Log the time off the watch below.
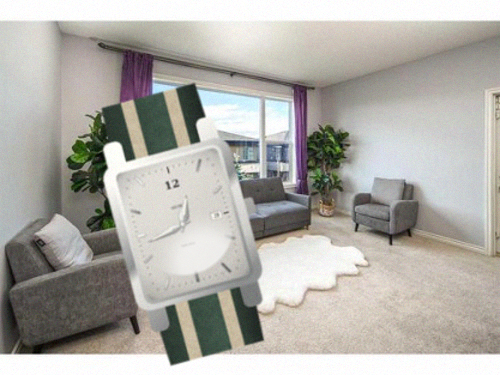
12:43
